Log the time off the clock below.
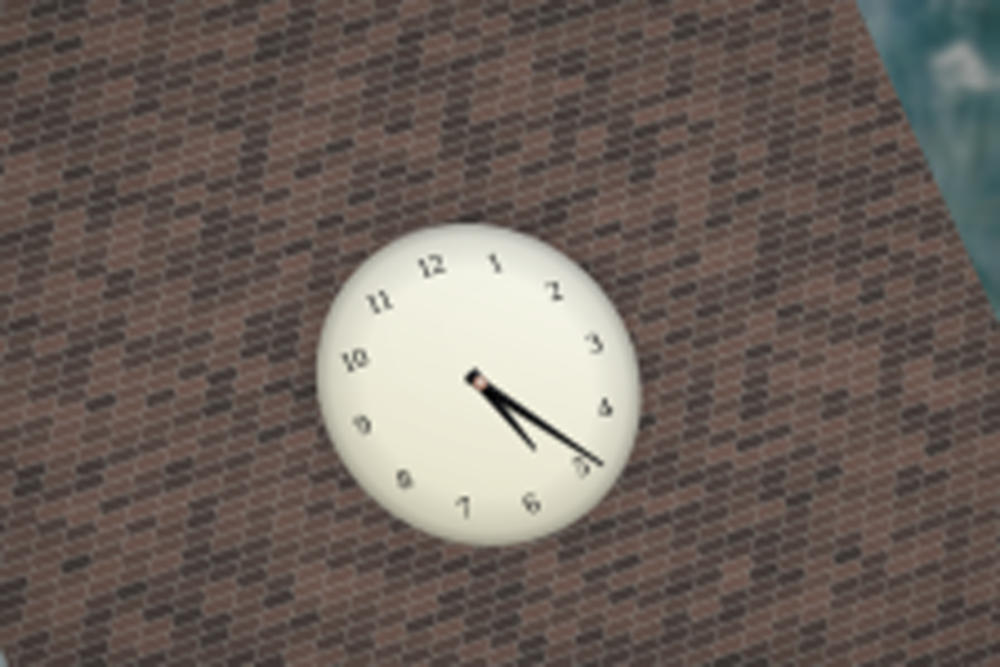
5:24
